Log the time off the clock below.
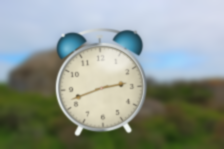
2:42
